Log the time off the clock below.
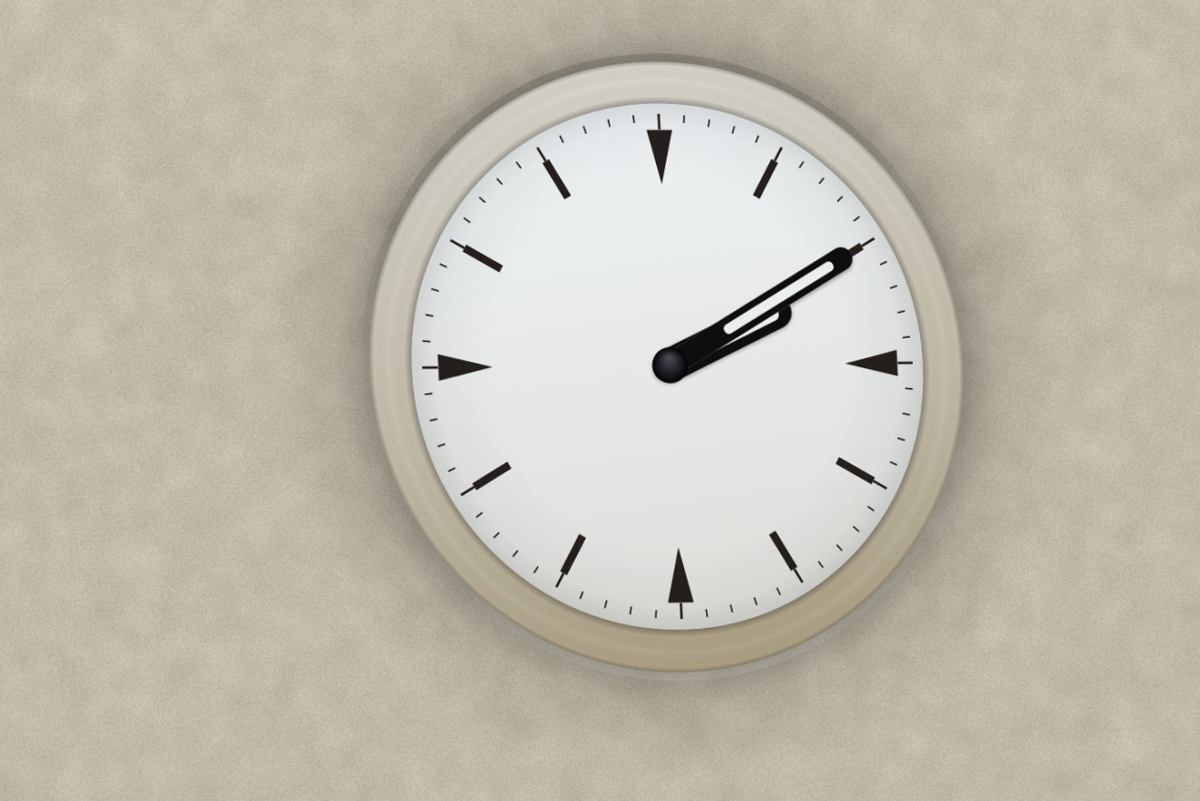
2:10
